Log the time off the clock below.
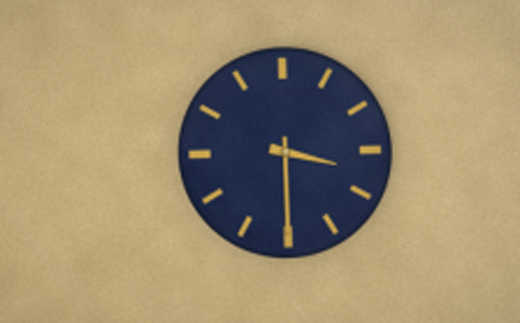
3:30
